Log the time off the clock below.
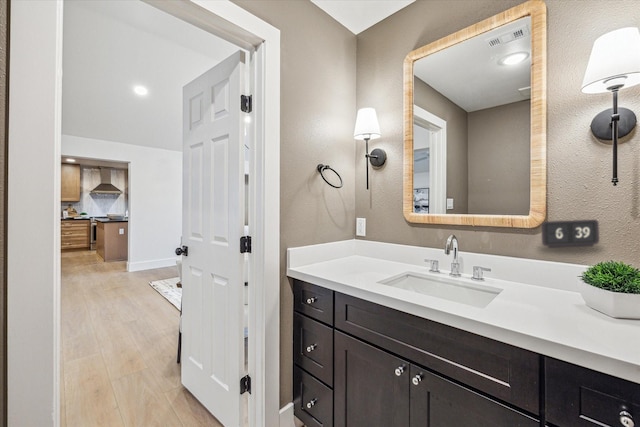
6:39
